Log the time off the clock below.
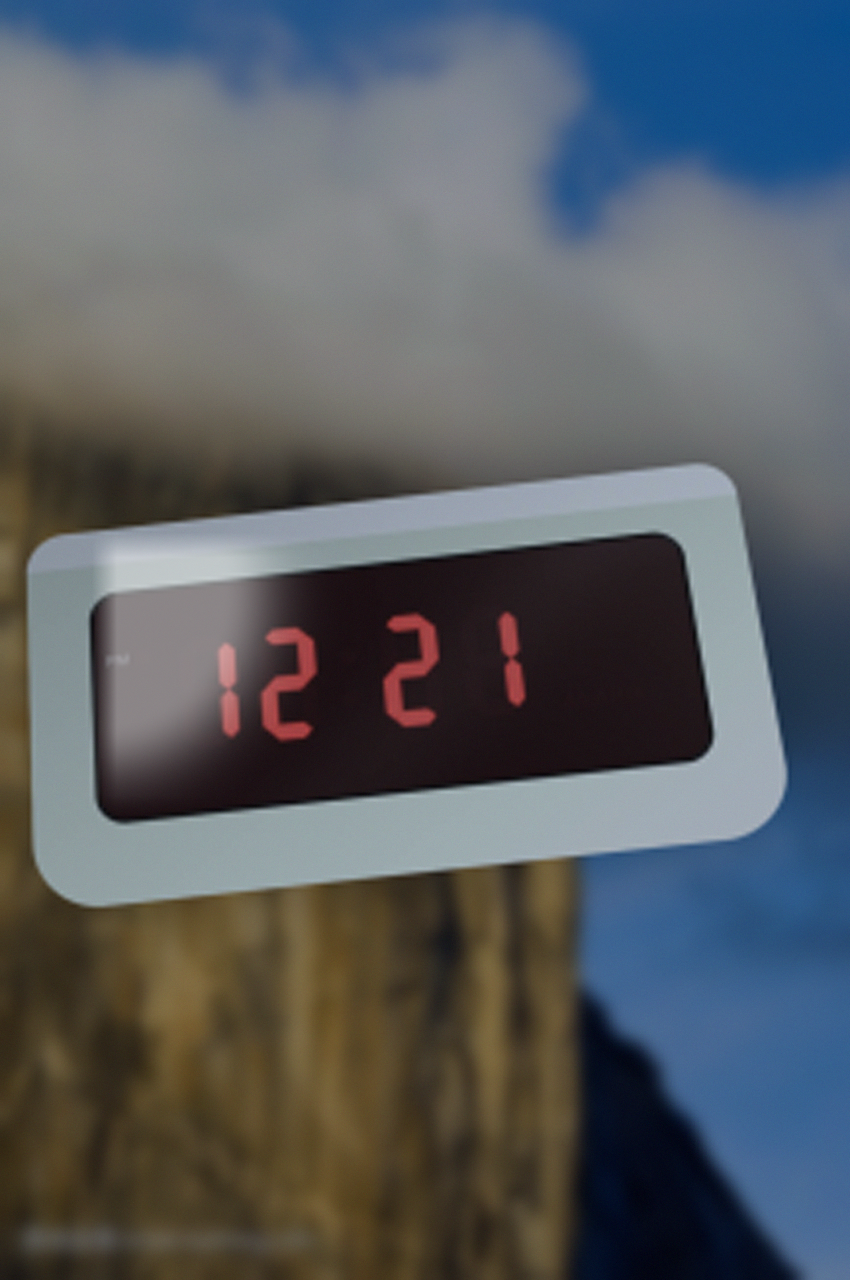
12:21
